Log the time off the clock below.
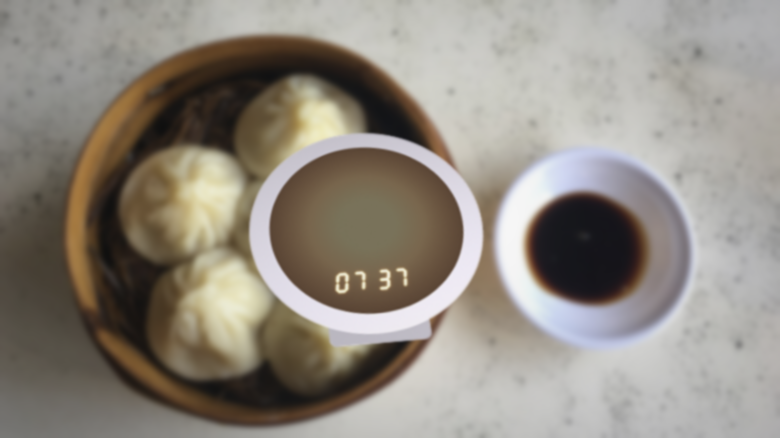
7:37
